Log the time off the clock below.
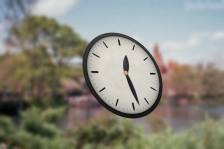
12:28
